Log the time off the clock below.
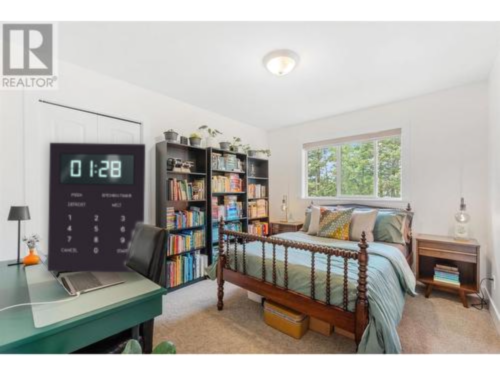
1:28
